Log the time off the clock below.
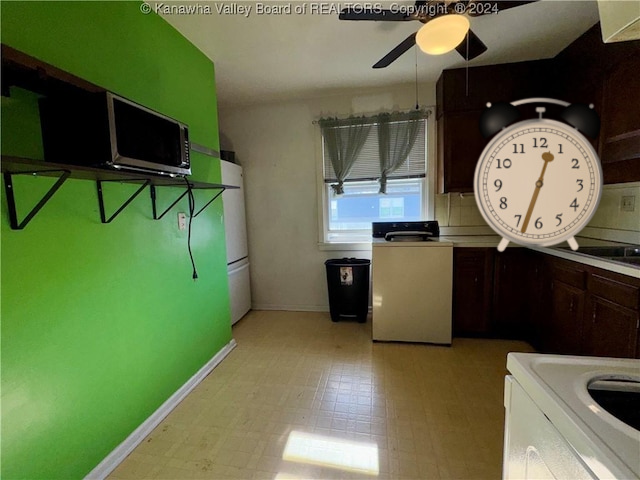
12:33
